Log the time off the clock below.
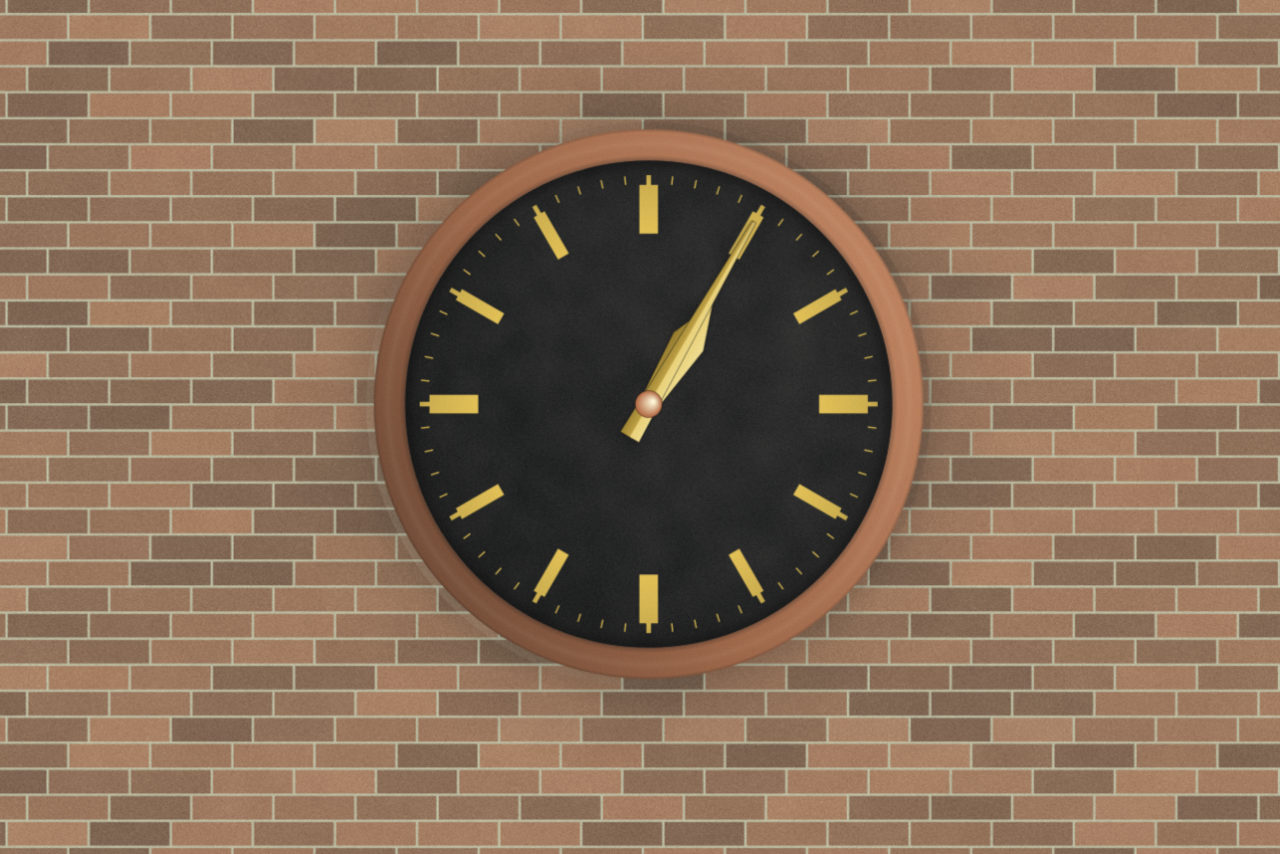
1:05
